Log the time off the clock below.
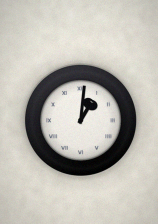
1:01
